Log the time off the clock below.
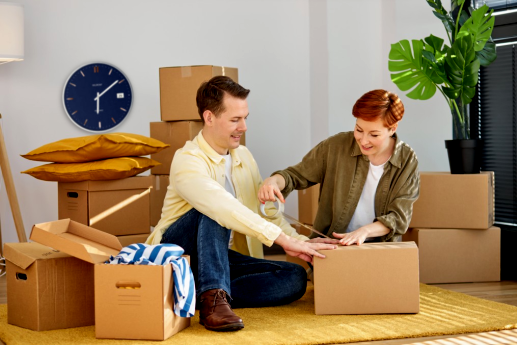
6:09
